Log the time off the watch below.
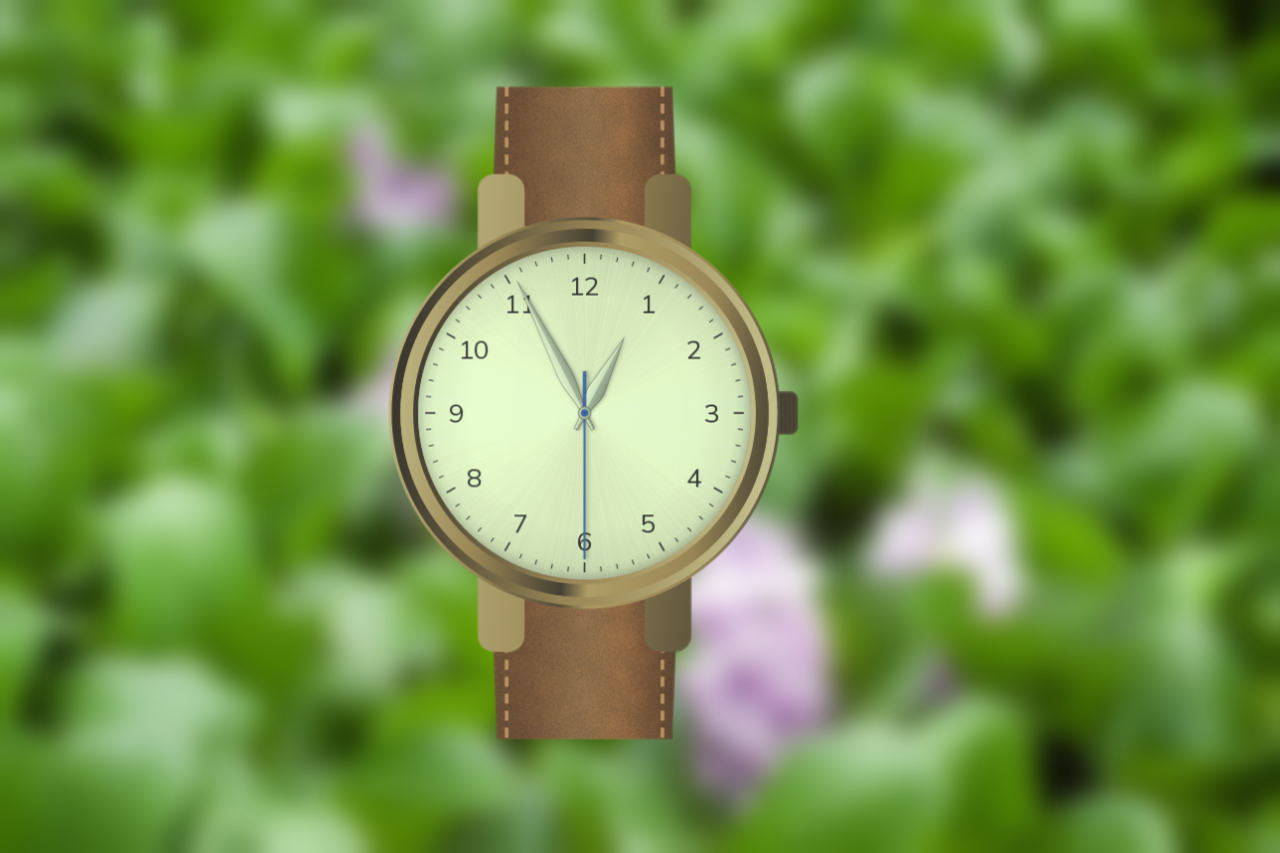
12:55:30
